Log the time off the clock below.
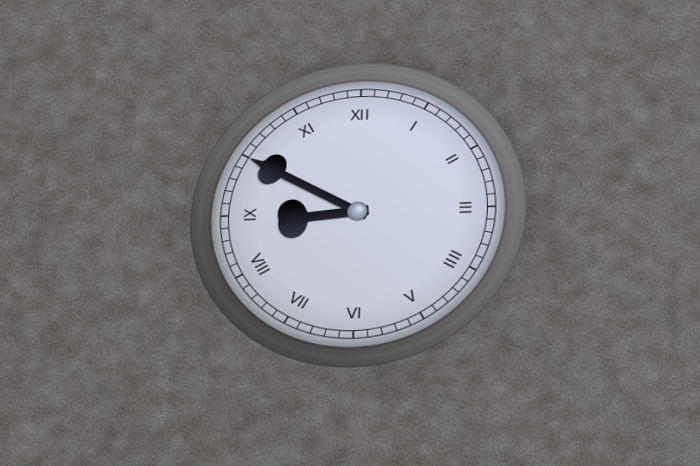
8:50
